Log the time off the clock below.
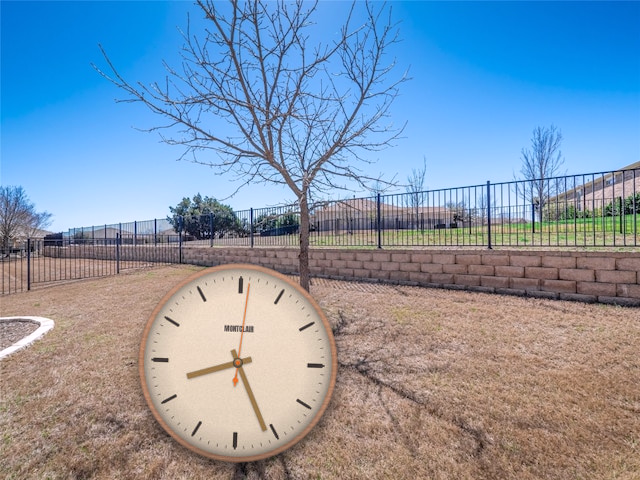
8:26:01
